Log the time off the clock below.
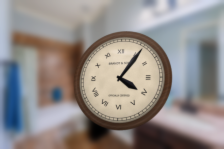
4:06
